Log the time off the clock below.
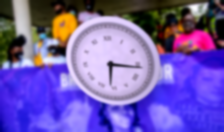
6:16
